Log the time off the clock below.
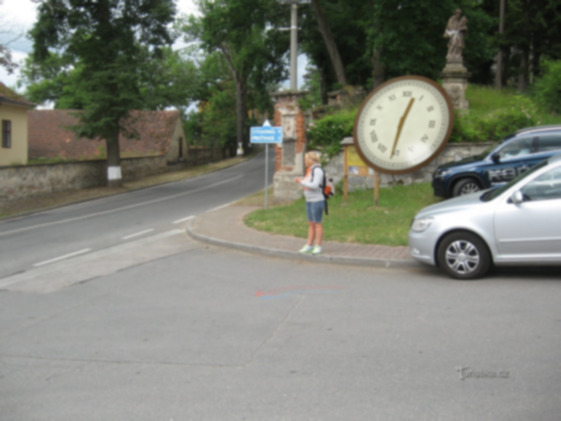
12:31
